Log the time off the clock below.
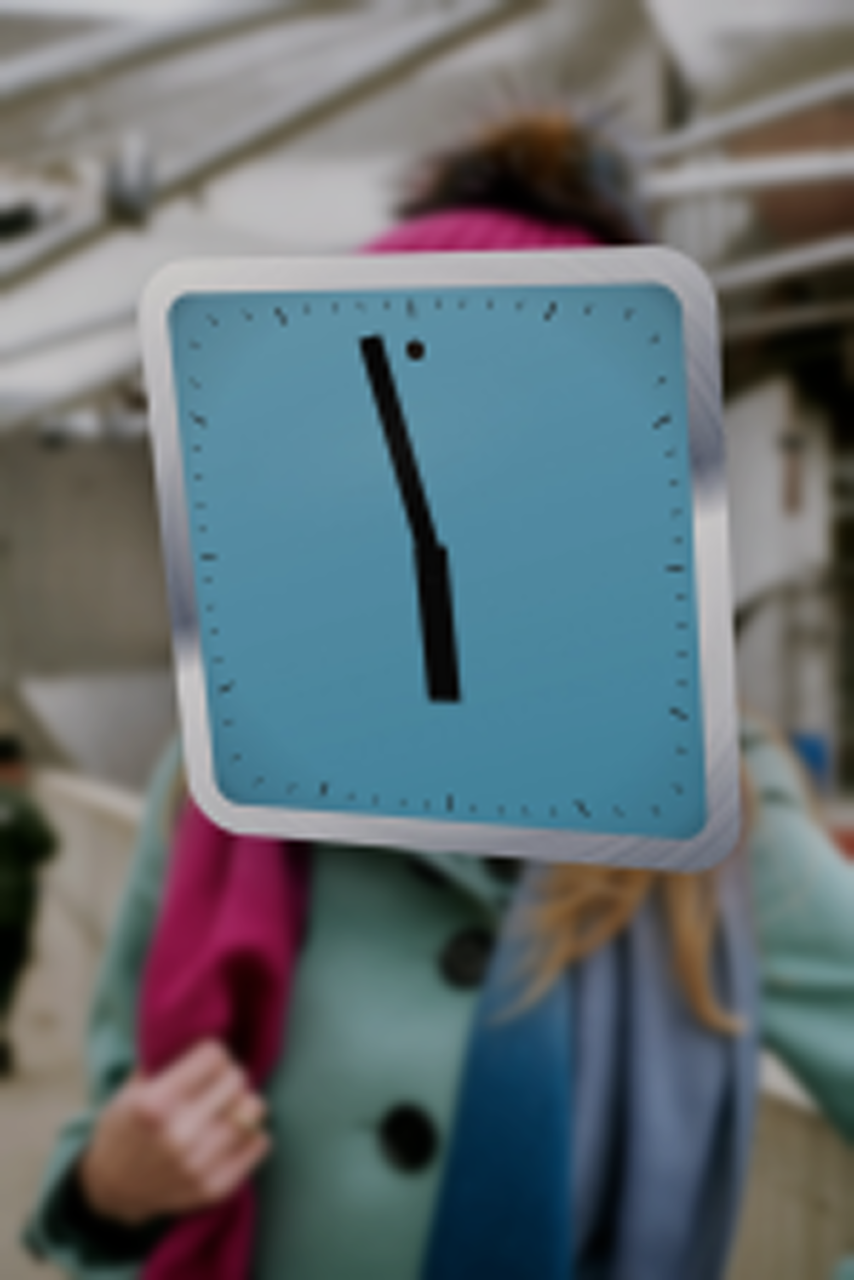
5:58
